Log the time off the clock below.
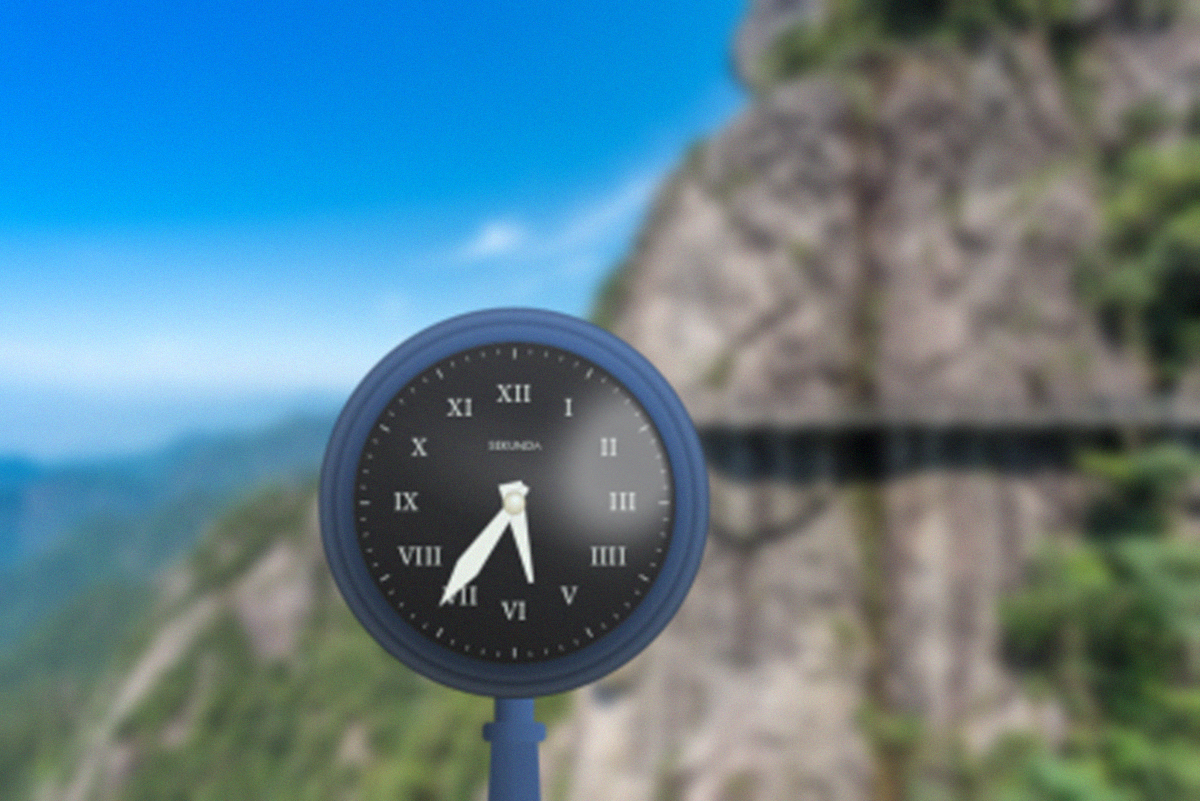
5:36
